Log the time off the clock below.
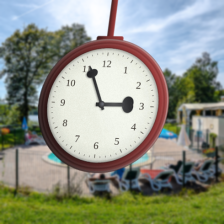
2:56
